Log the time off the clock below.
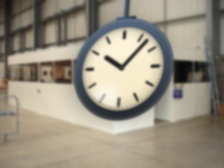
10:07
